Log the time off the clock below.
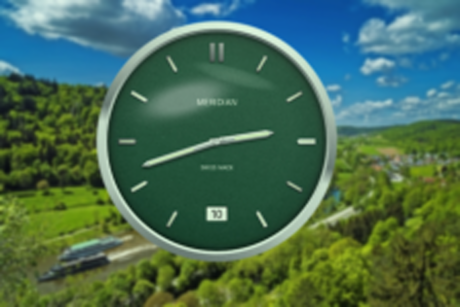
2:42
